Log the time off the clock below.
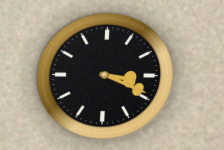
3:19
